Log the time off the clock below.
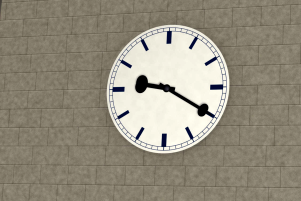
9:20
